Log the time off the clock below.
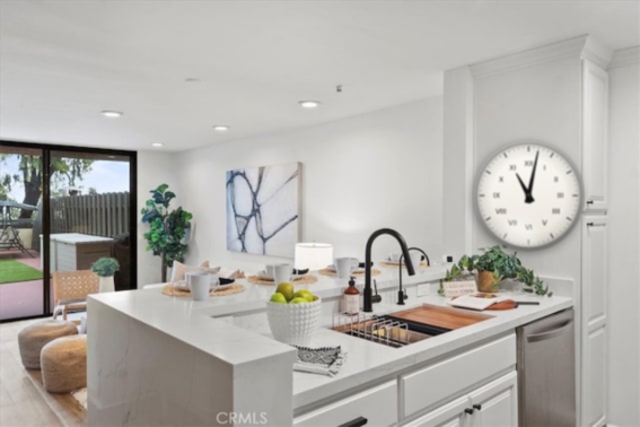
11:02
